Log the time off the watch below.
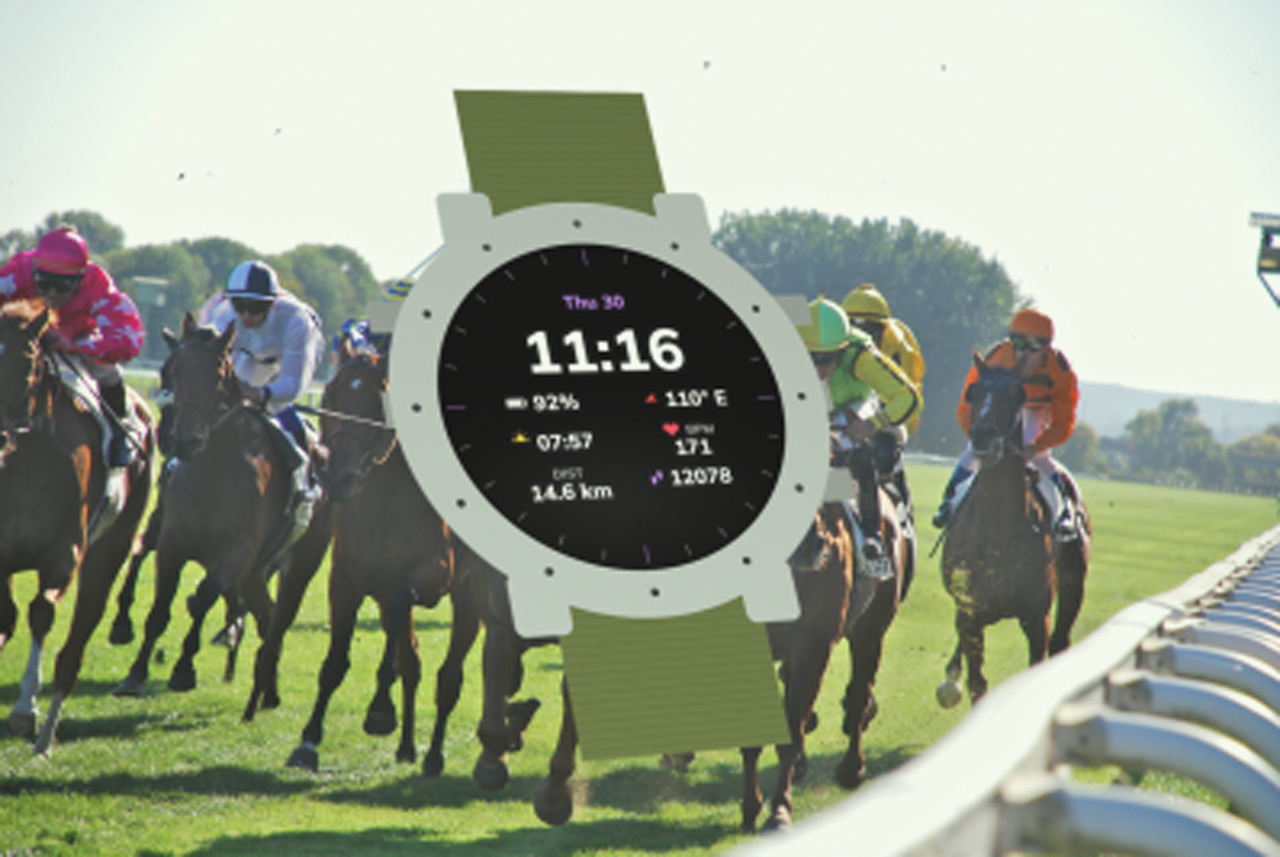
11:16
